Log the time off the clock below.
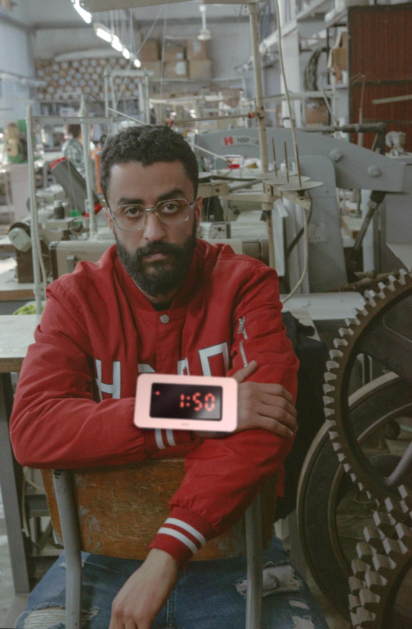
1:50
